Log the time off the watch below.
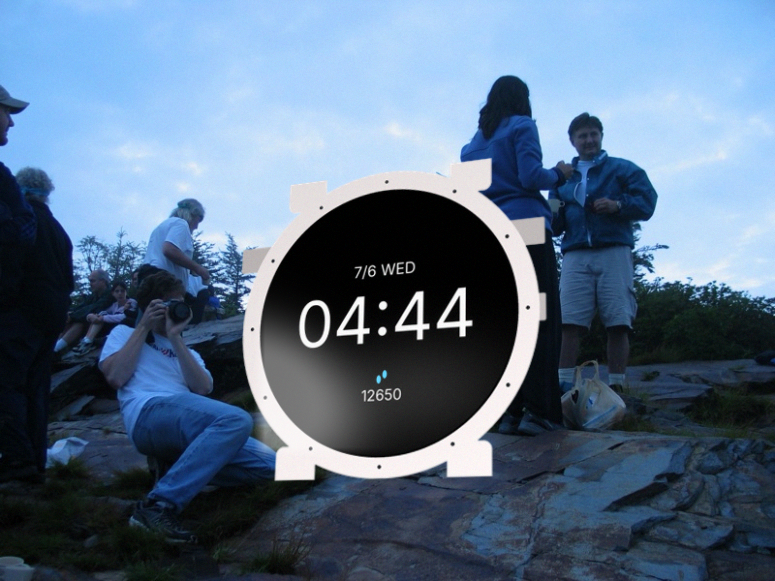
4:44
